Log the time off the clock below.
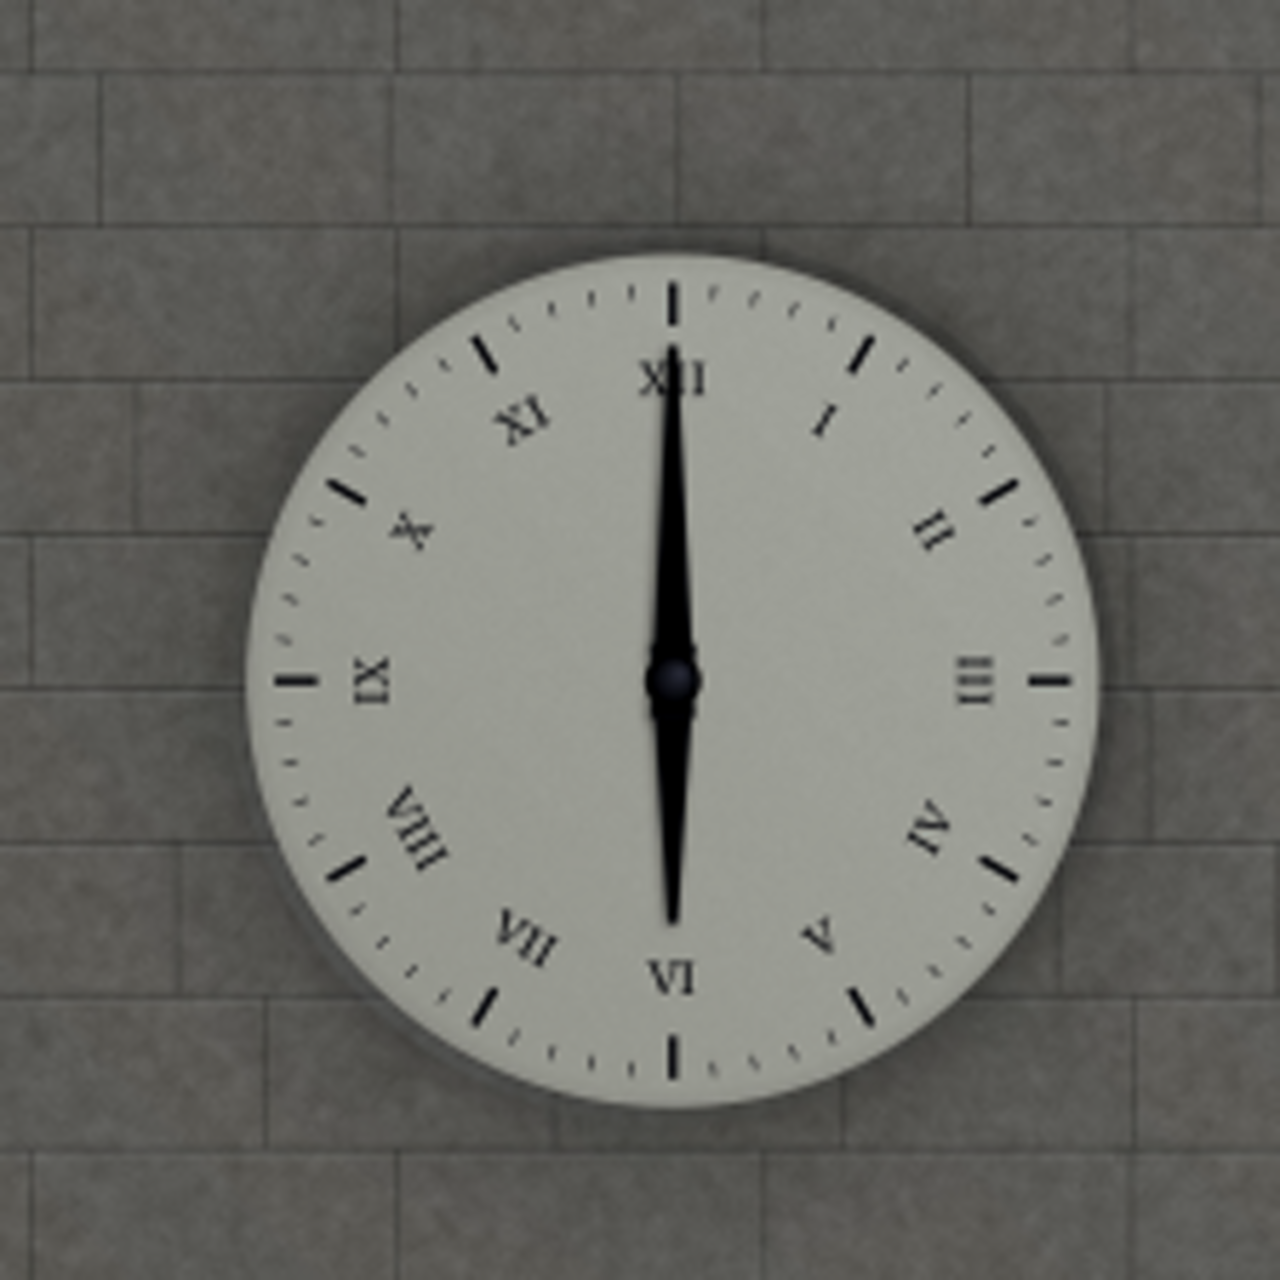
6:00
